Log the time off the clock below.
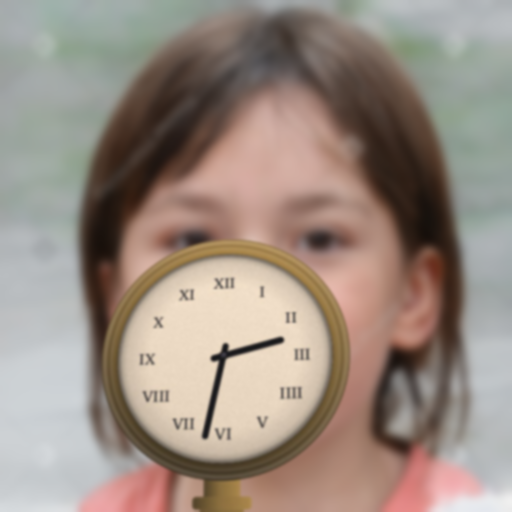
2:32
